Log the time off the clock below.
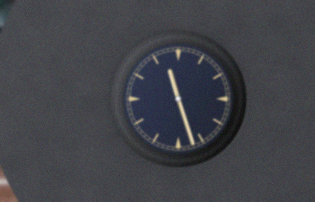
11:27
